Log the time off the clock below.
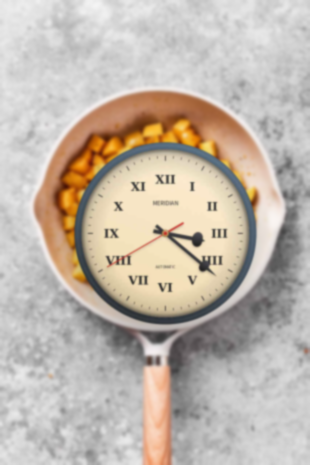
3:21:40
